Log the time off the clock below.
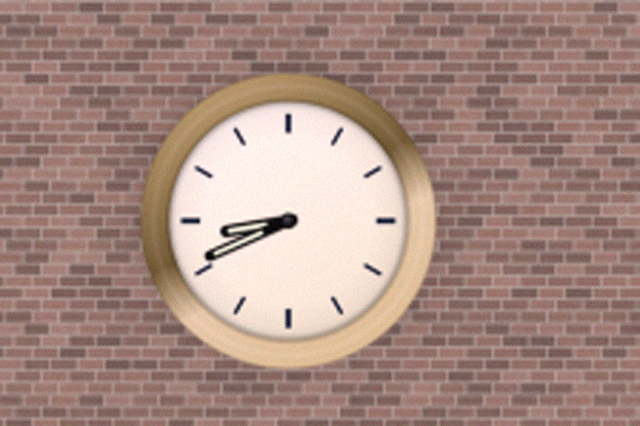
8:41
